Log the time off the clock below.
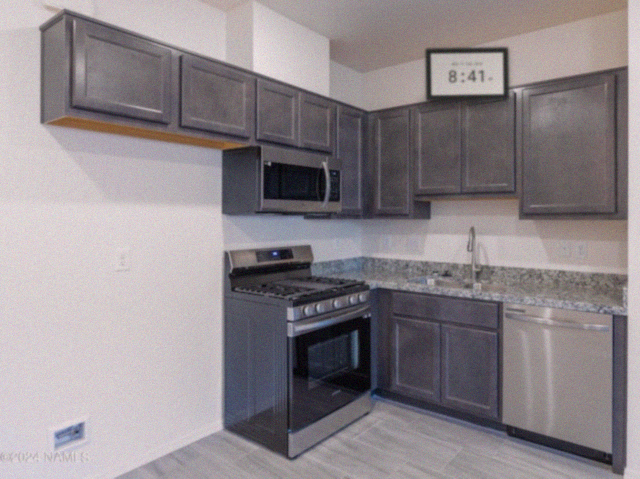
8:41
